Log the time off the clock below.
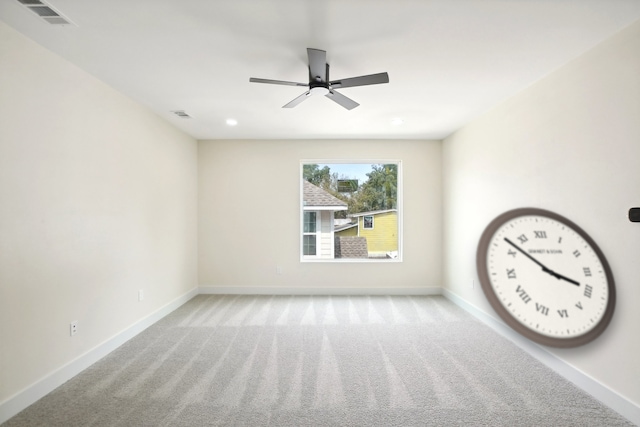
3:52
